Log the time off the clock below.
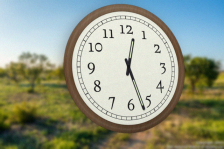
12:27
